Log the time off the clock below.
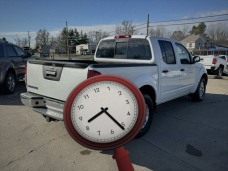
8:26
